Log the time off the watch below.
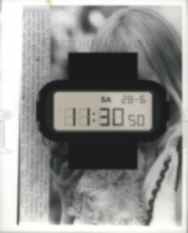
11:30:50
